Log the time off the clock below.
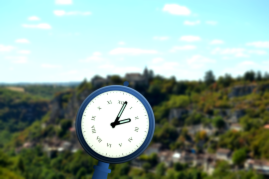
2:02
